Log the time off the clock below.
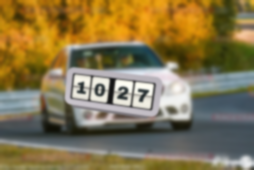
10:27
